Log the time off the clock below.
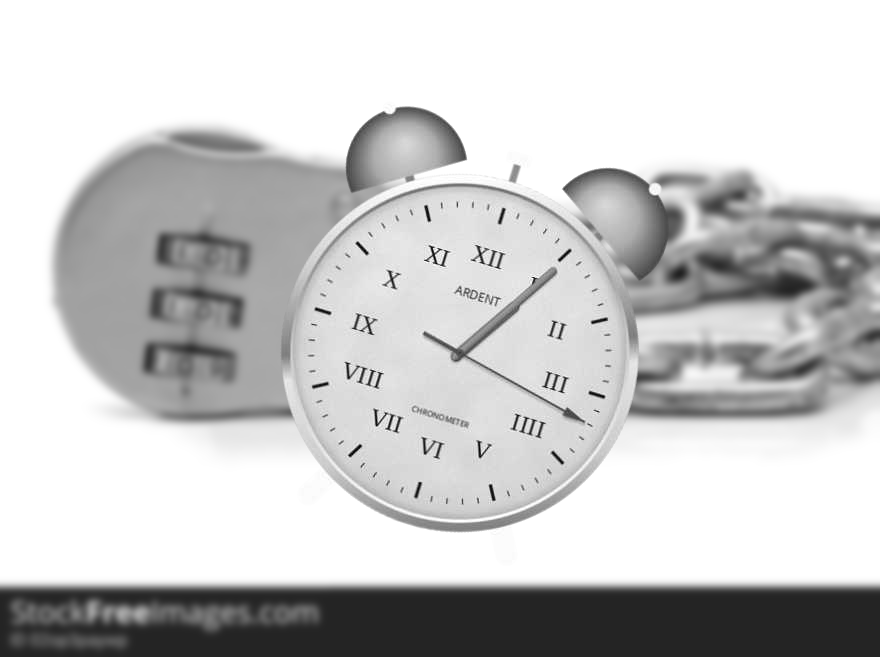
1:05:17
